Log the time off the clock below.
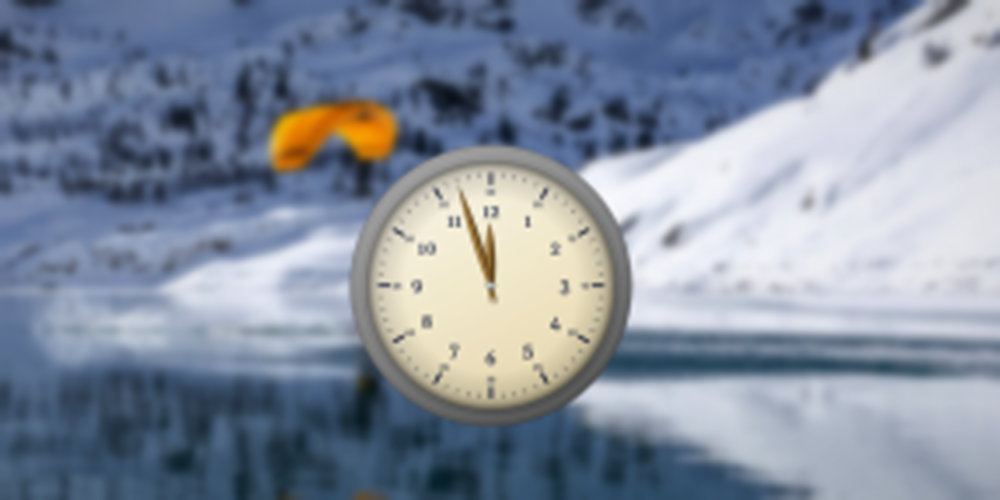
11:57
